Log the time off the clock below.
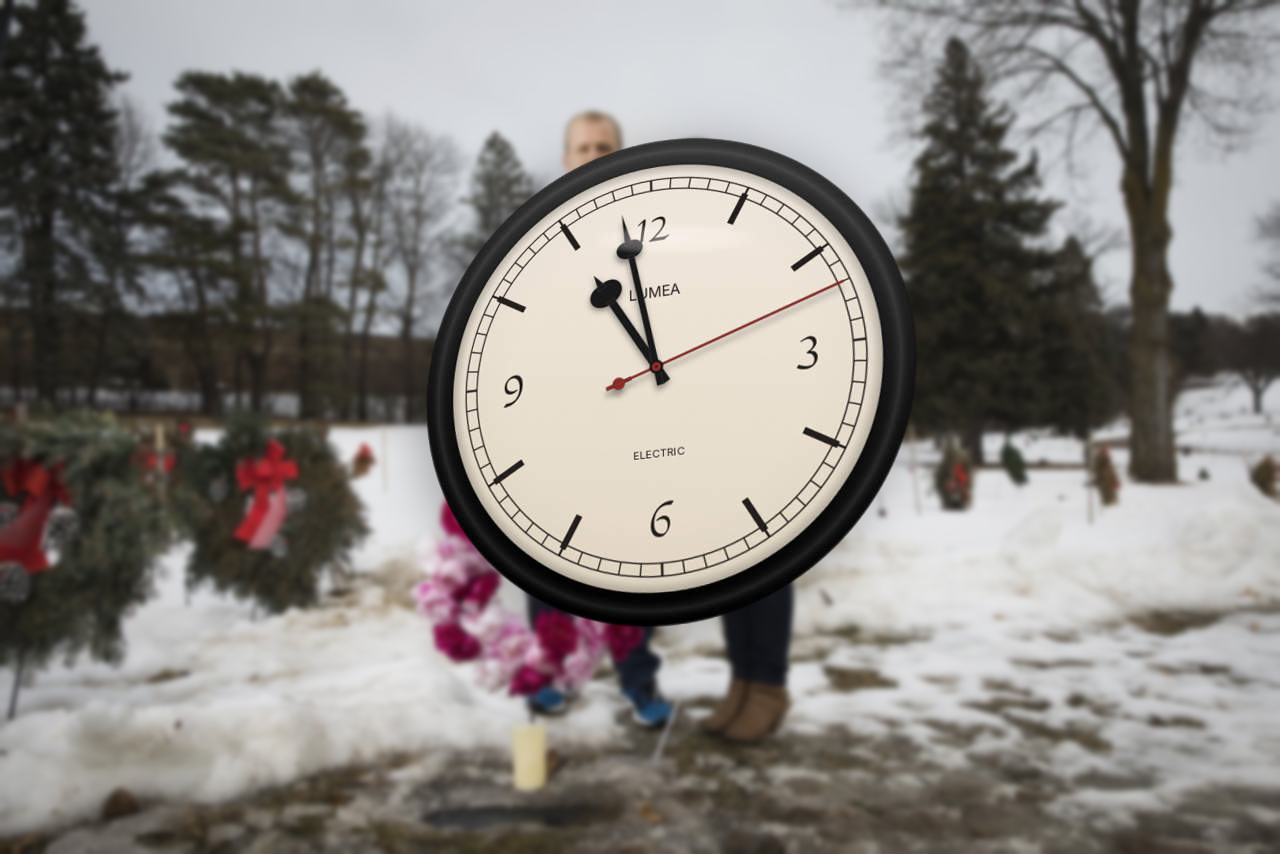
10:58:12
